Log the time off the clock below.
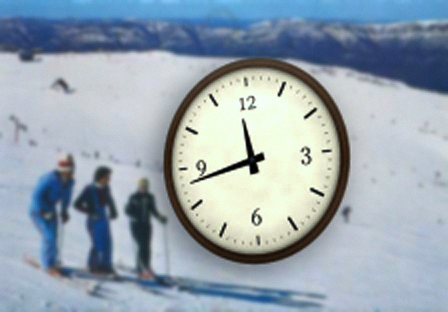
11:43
